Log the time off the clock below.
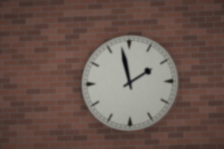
1:58
